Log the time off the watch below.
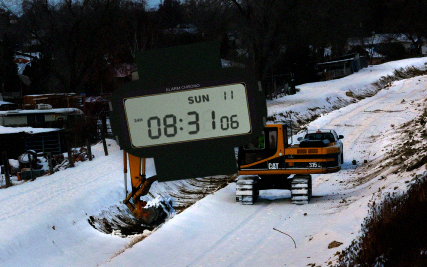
8:31:06
